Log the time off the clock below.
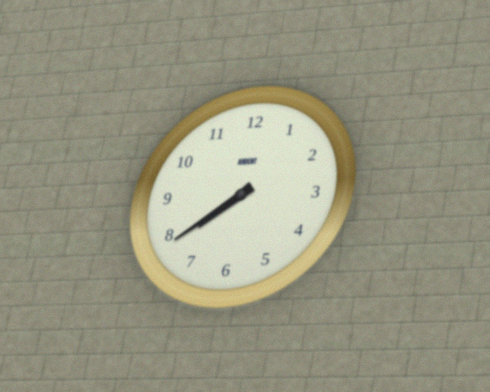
7:39
